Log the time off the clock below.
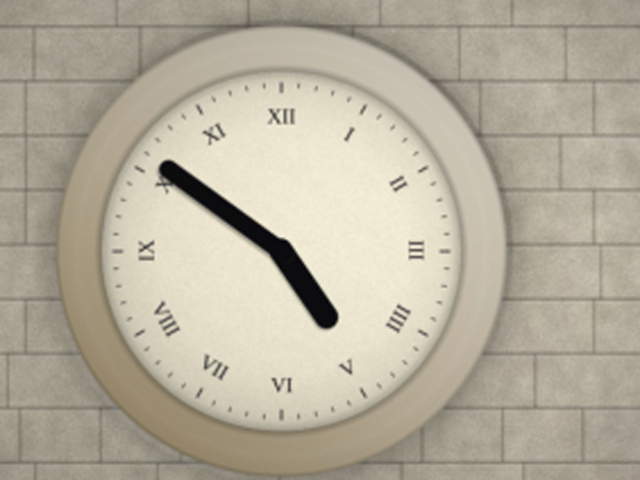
4:51
